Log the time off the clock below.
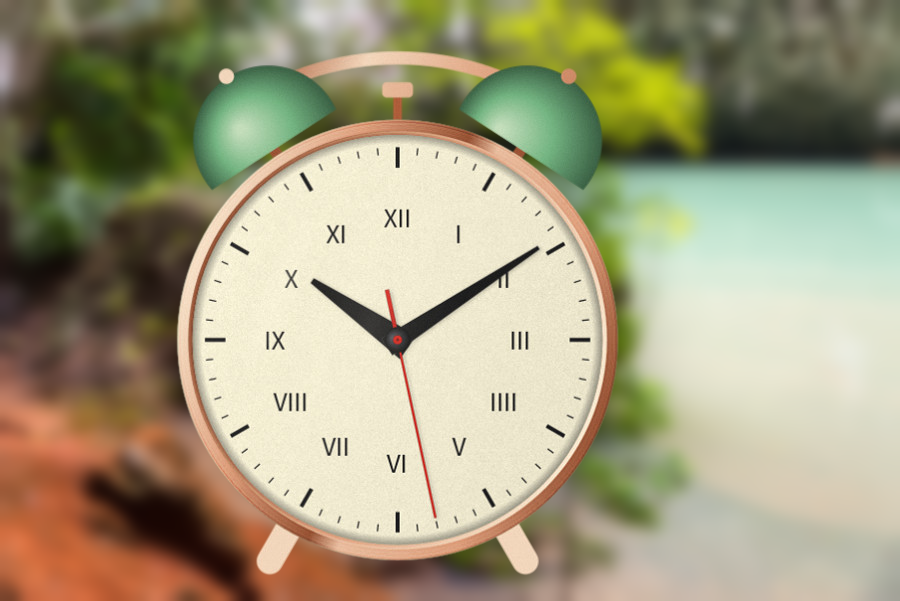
10:09:28
